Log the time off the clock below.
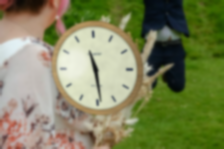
11:29
